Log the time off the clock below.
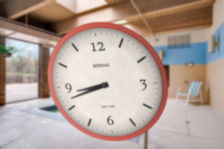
8:42
